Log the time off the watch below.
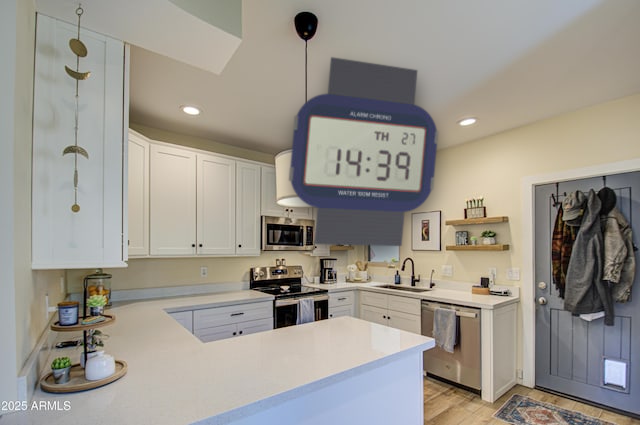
14:39
